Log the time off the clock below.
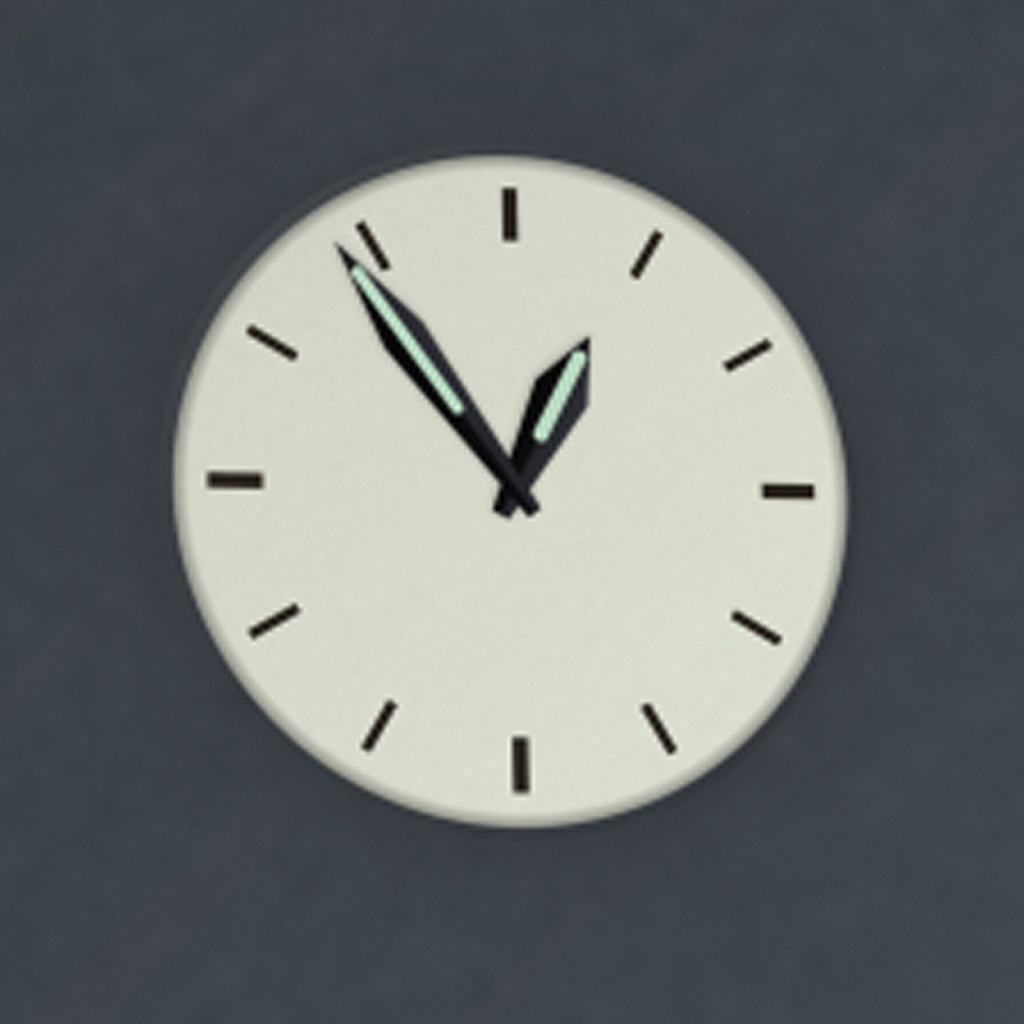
12:54
